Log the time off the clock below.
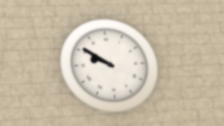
9:51
